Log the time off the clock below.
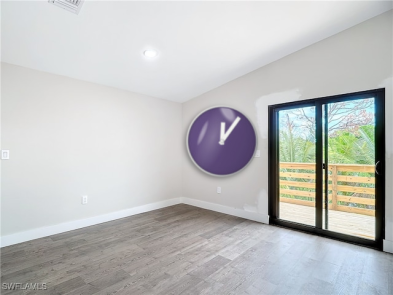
12:06
